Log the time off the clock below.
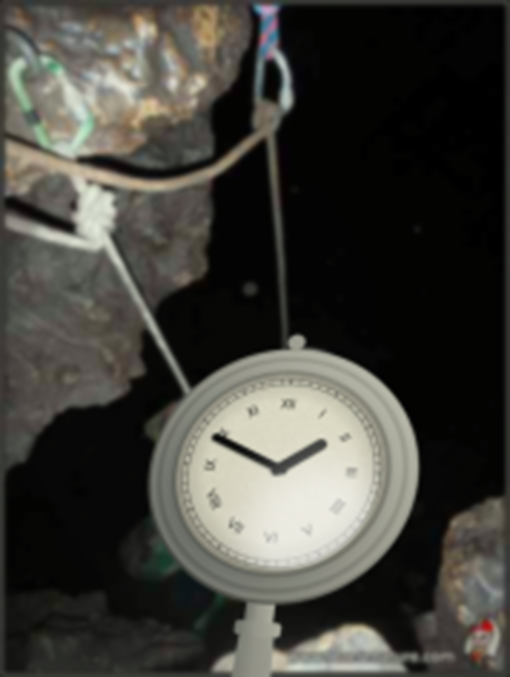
1:49
